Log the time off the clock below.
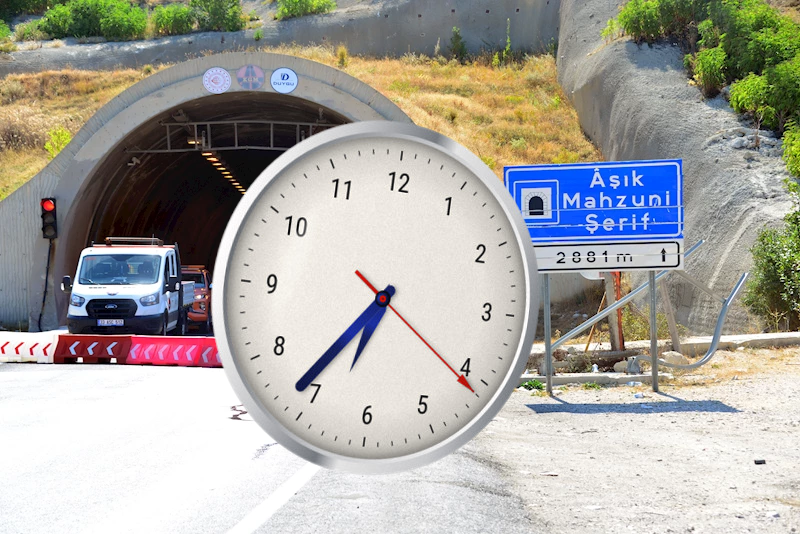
6:36:21
